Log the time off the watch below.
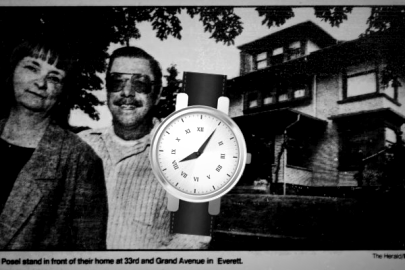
8:05
